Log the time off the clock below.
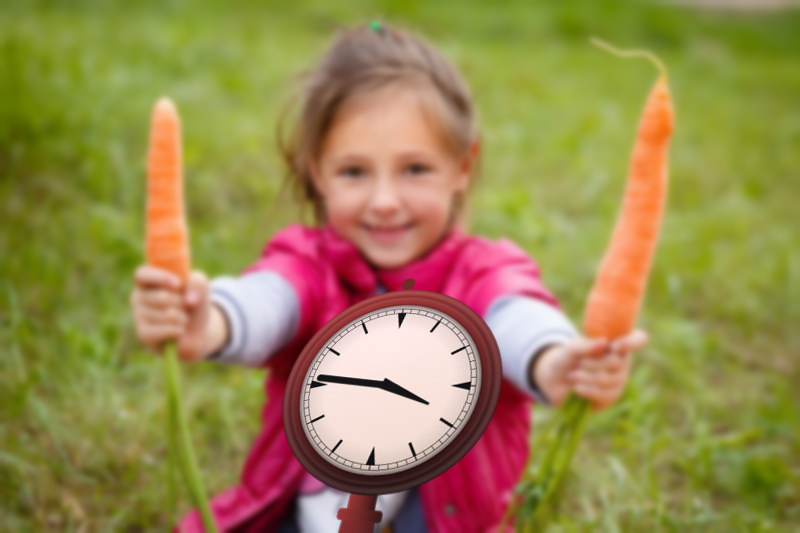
3:46
